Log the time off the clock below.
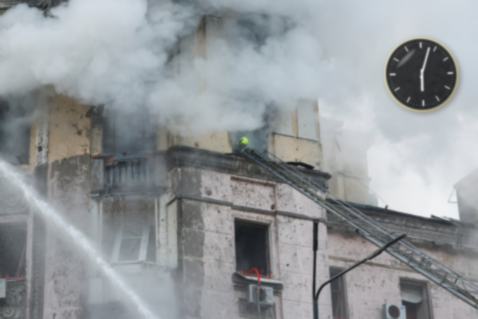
6:03
